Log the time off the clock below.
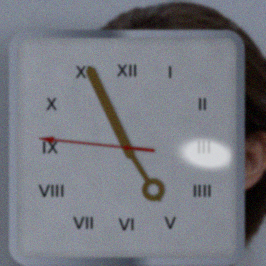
4:55:46
